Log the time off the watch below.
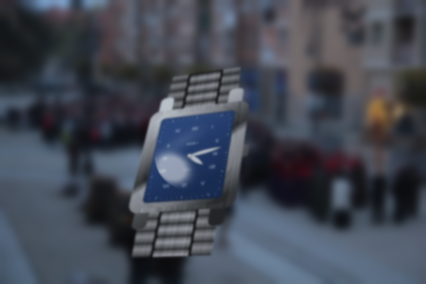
4:13
